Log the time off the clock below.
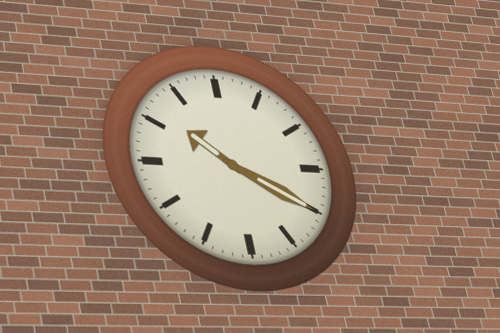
10:20
